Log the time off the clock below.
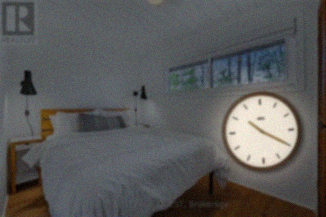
10:20
